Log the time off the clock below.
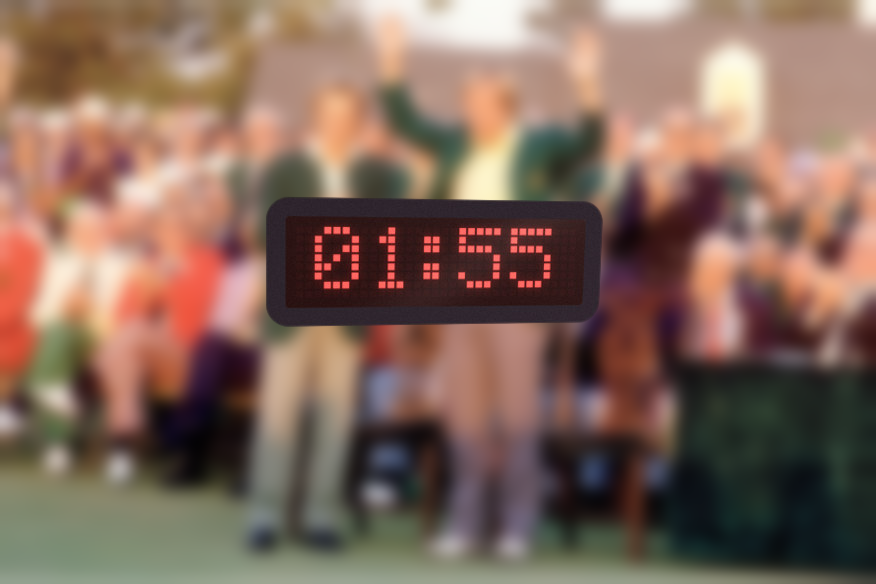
1:55
